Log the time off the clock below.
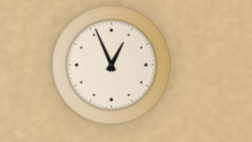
12:56
